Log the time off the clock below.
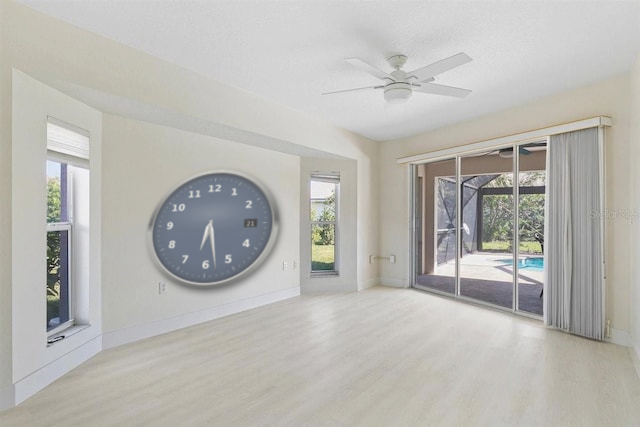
6:28
